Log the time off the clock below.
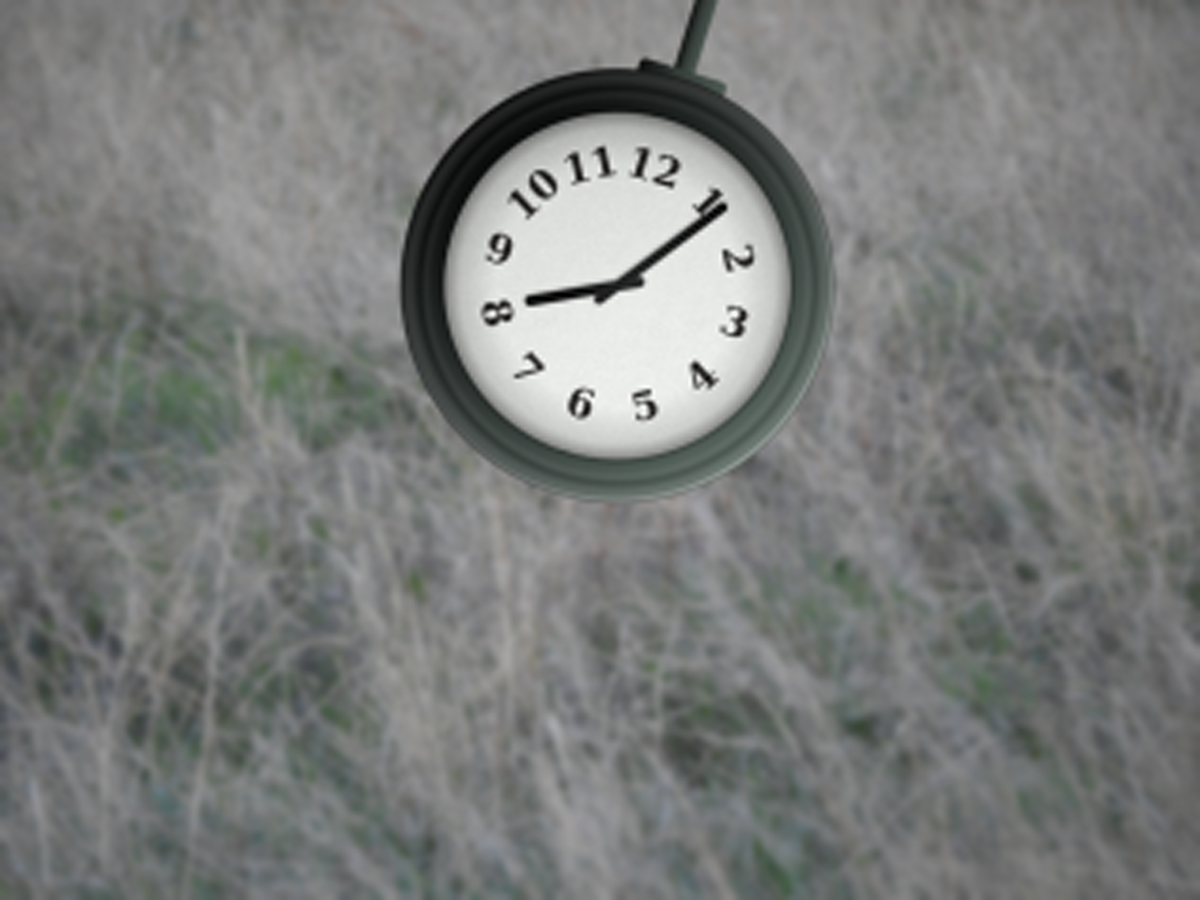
8:06
